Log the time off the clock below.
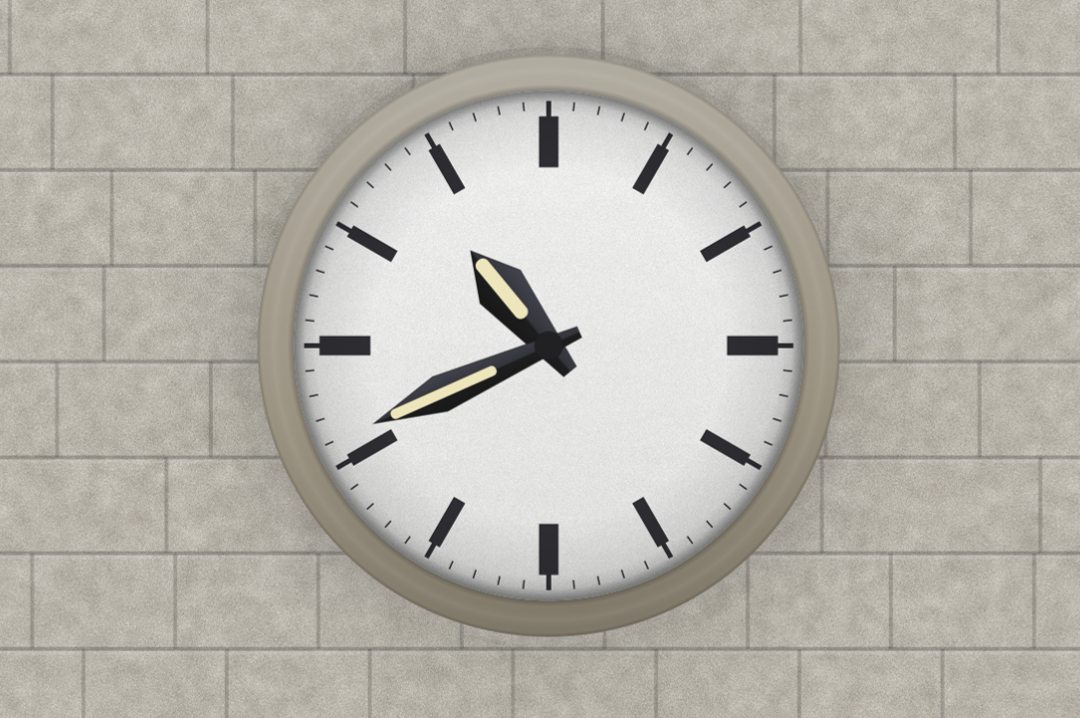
10:41
